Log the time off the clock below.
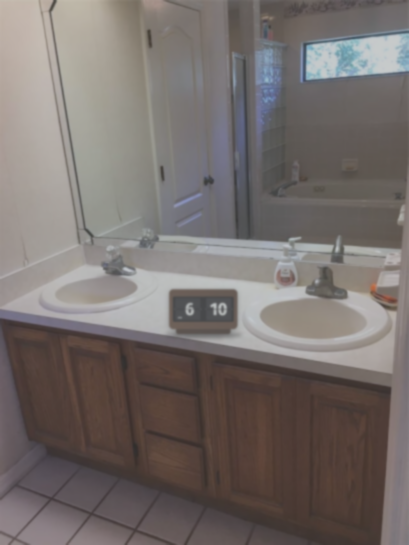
6:10
